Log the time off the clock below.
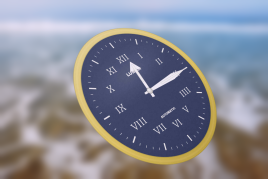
12:15
